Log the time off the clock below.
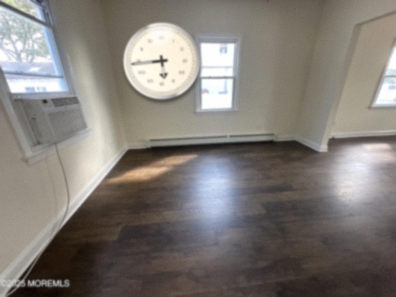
5:44
